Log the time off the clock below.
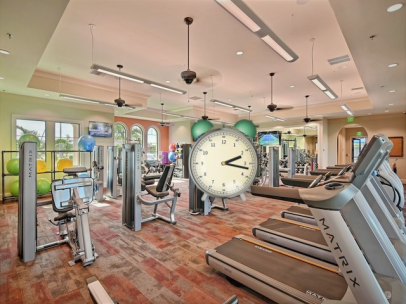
2:17
